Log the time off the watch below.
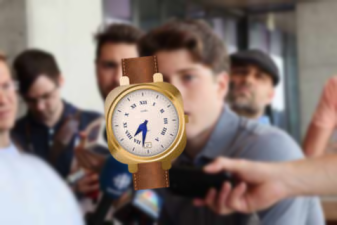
7:32
